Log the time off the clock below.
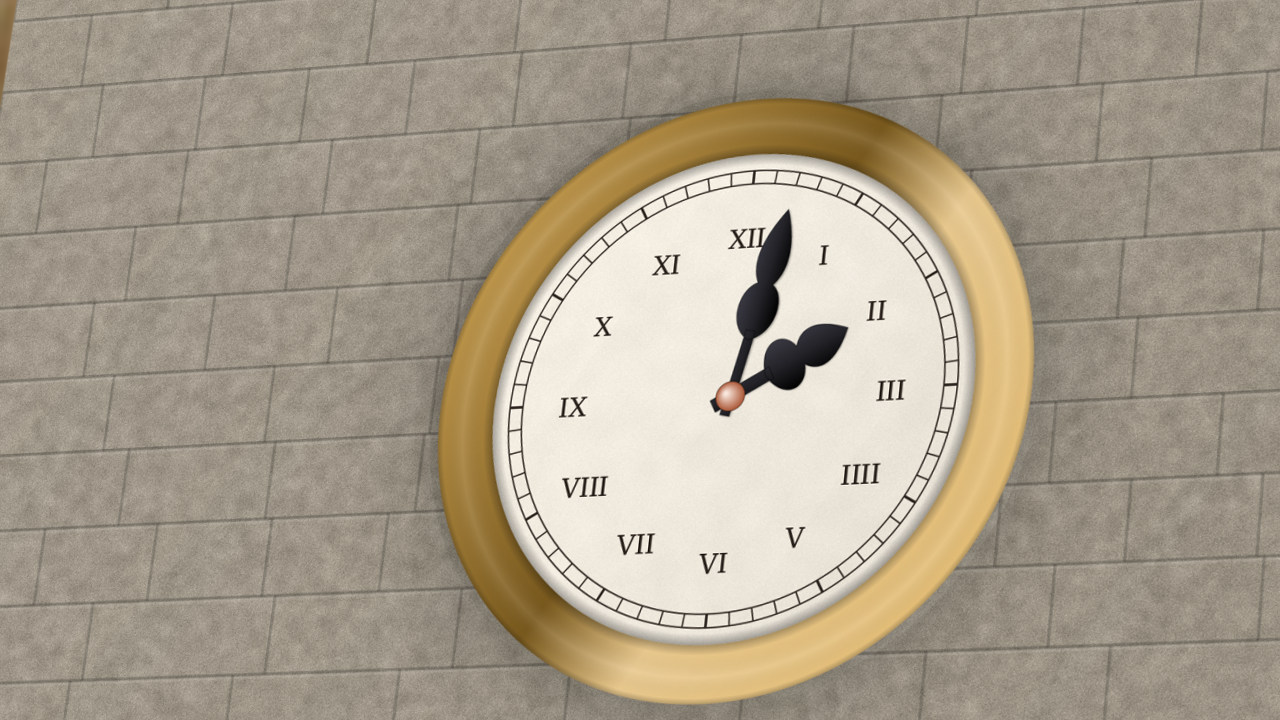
2:02
